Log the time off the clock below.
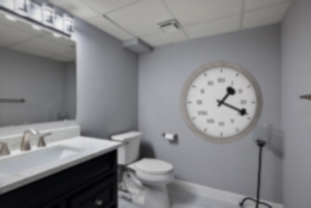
1:19
